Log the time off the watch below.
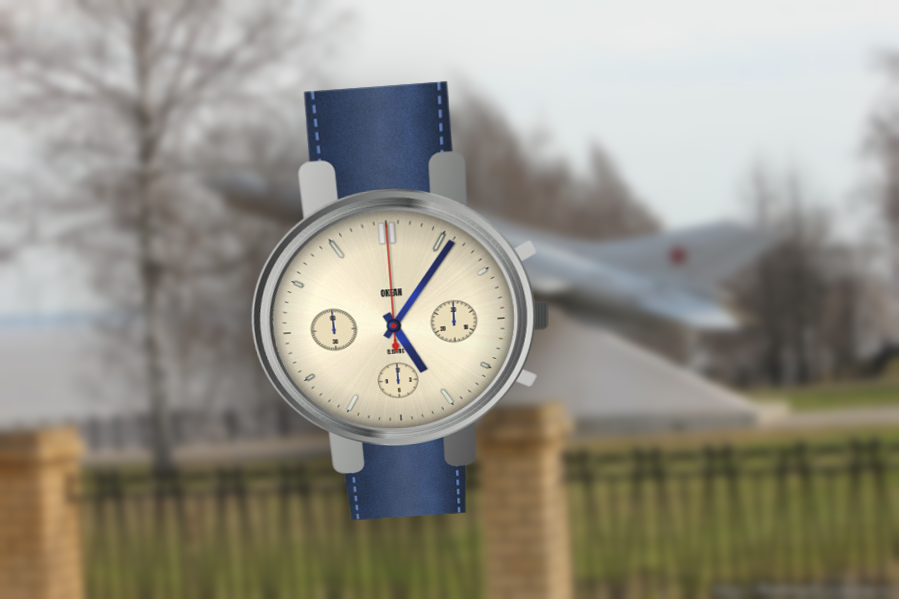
5:06
